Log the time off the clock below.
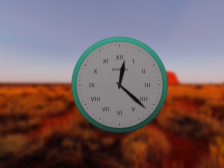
12:22
